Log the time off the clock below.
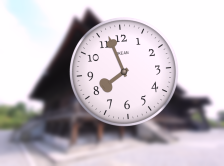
7:57
